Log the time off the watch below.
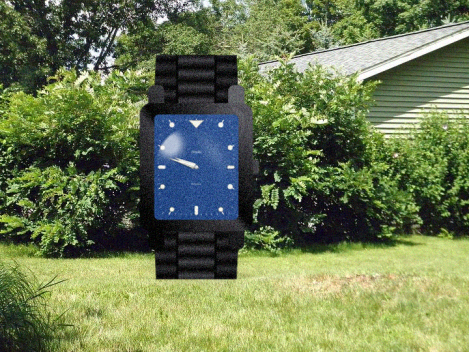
9:48
